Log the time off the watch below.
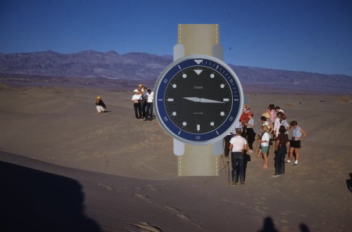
9:16
